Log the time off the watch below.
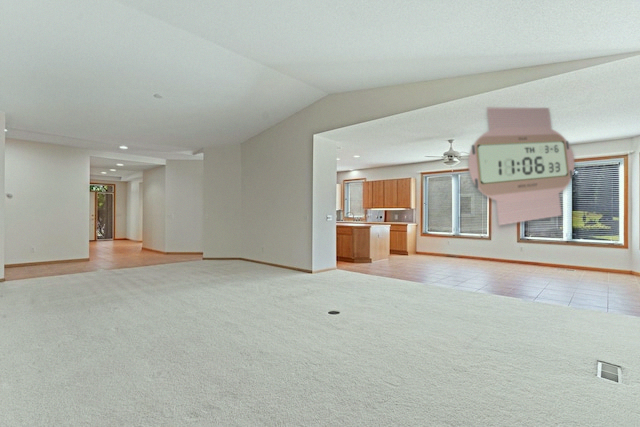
11:06:33
